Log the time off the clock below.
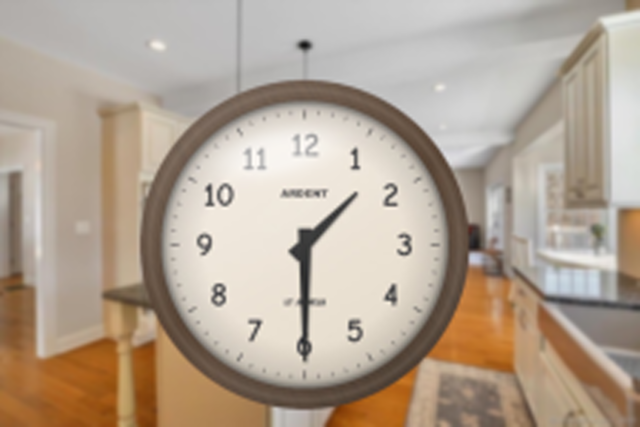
1:30
